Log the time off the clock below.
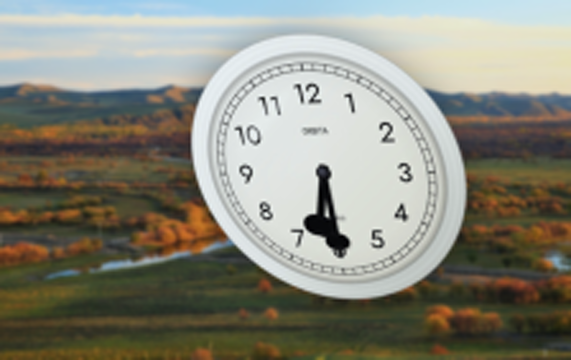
6:30
